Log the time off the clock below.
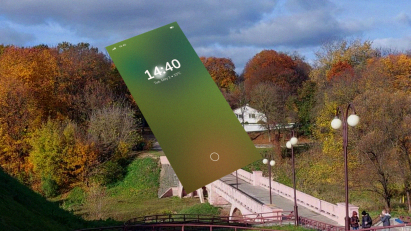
14:40
